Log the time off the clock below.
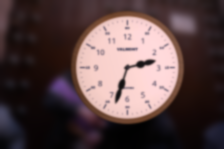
2:33
